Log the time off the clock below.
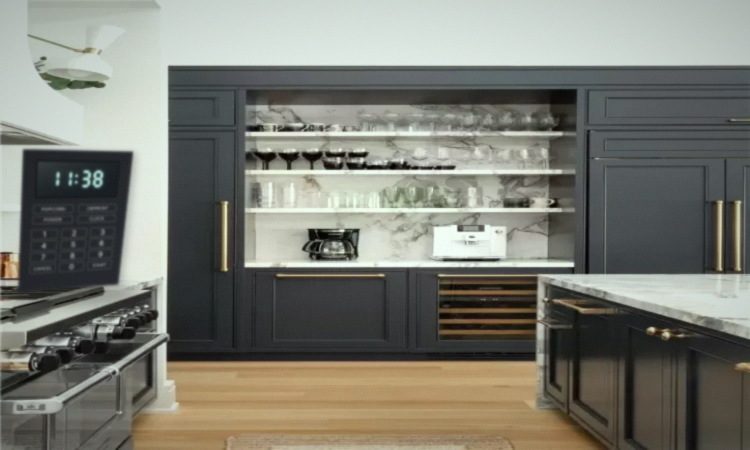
11:38
